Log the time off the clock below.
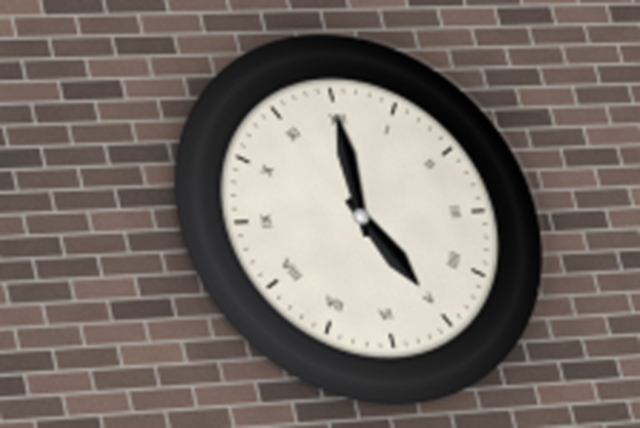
5:00
